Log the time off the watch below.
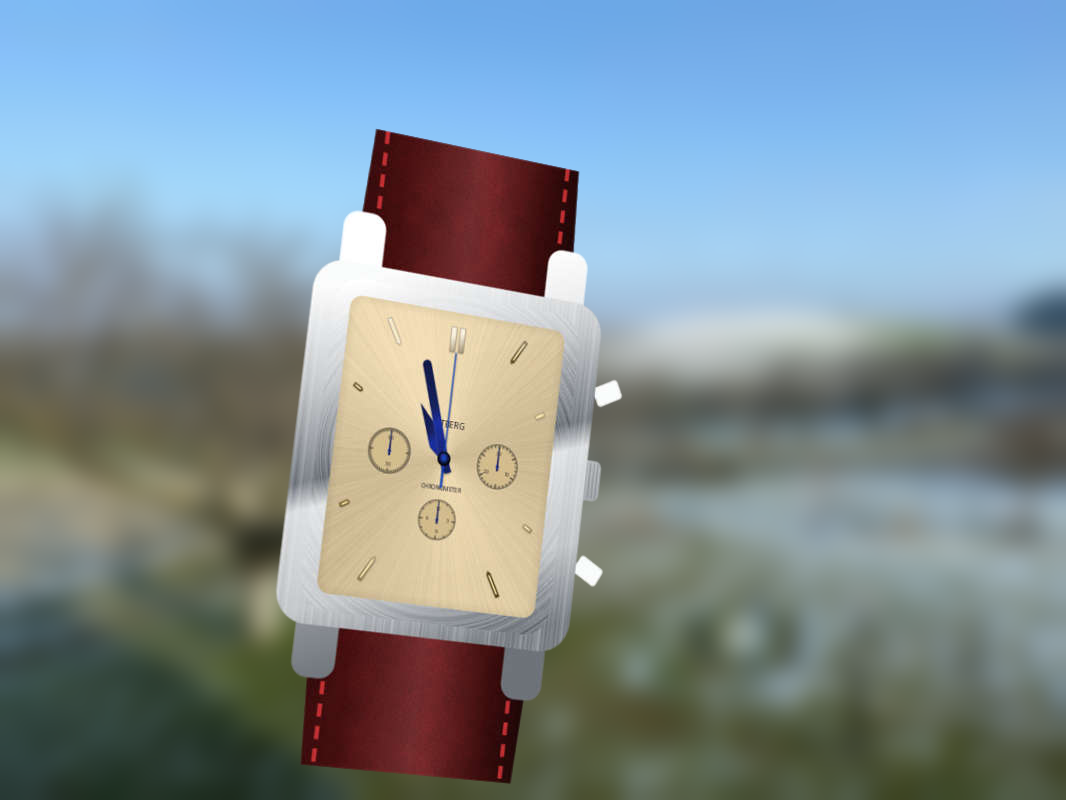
10:57
